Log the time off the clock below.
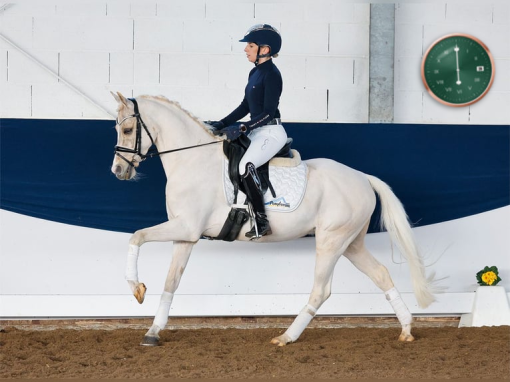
6:00
